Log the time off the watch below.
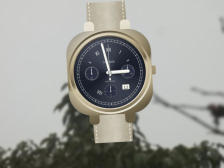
2:58
